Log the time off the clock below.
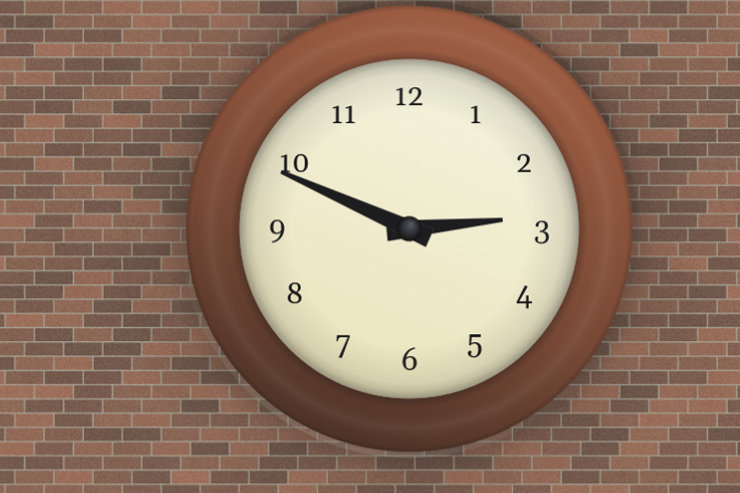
2:49
